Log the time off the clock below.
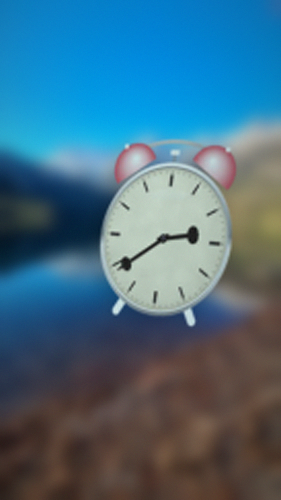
2:39
